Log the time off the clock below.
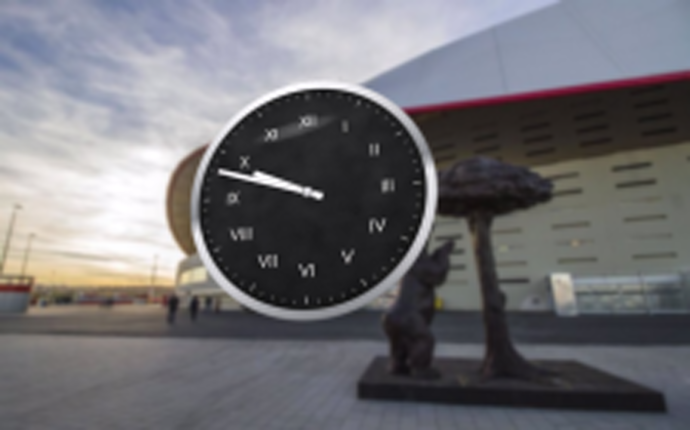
9:48
